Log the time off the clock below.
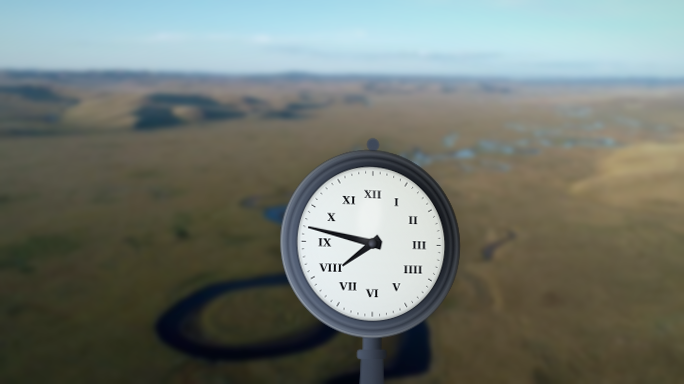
7:47
